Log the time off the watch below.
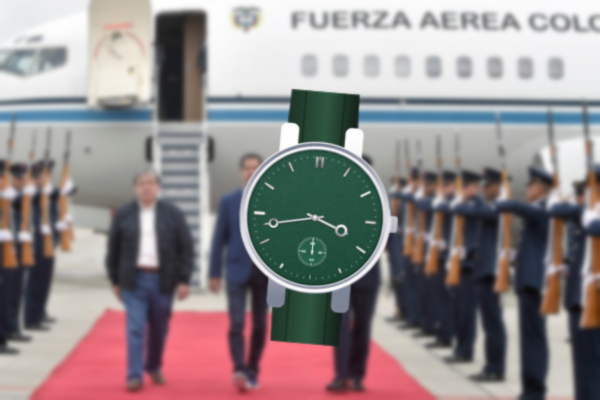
3:43
